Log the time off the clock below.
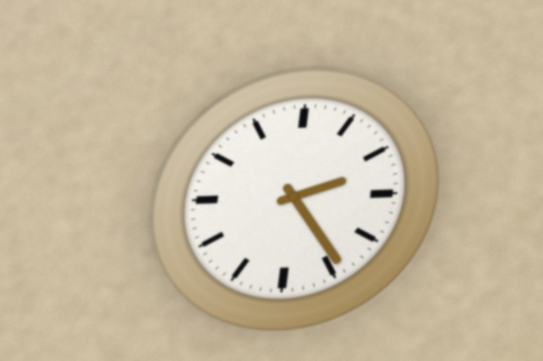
2:24
